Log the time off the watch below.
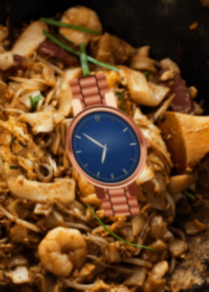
6:52
